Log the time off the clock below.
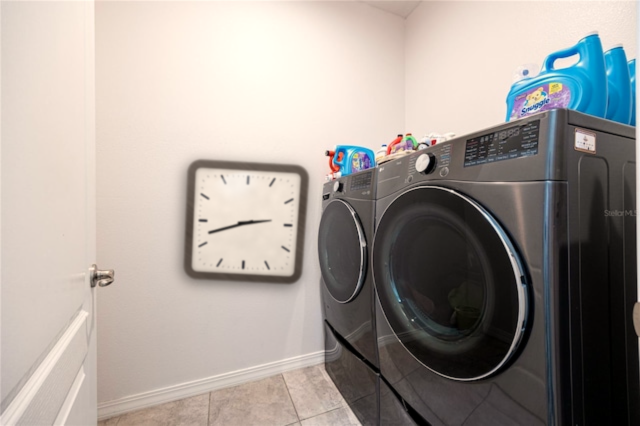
2:42
